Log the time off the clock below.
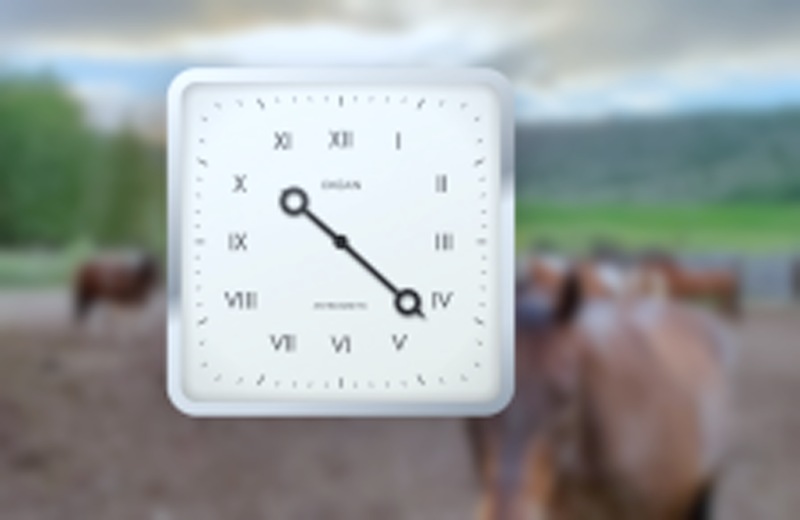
10:22
